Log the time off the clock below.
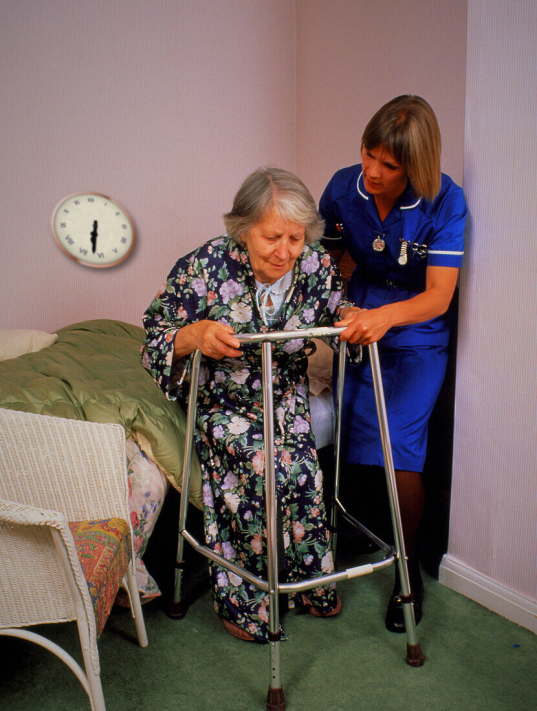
6:32
